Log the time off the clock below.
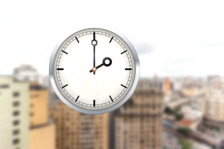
2:00
